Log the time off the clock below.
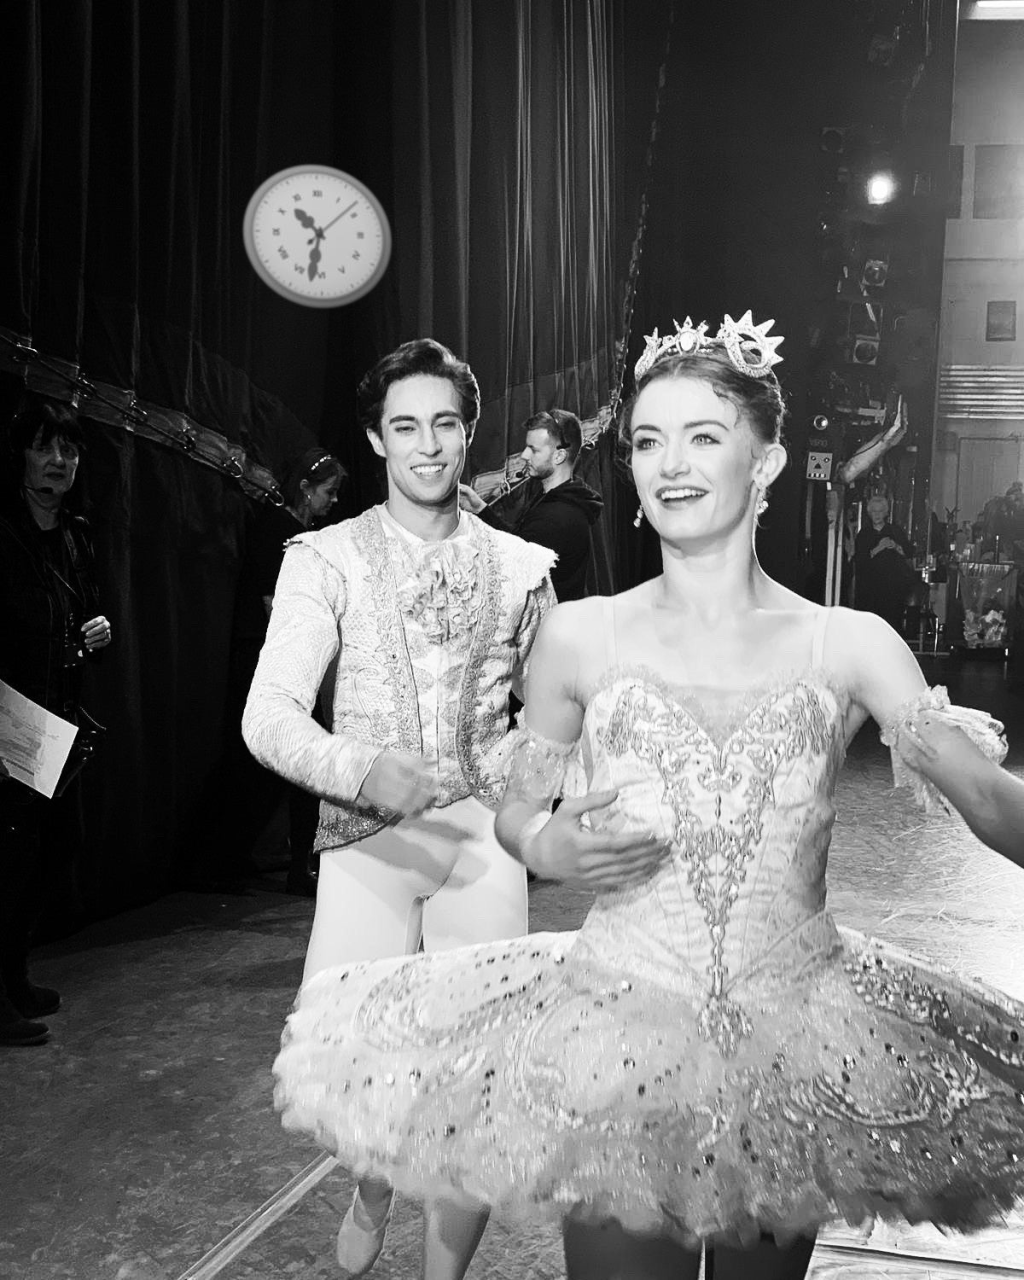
10:32:08
